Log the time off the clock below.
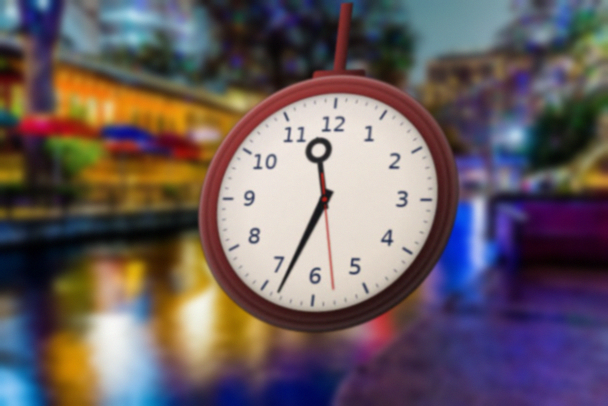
11:33:28
